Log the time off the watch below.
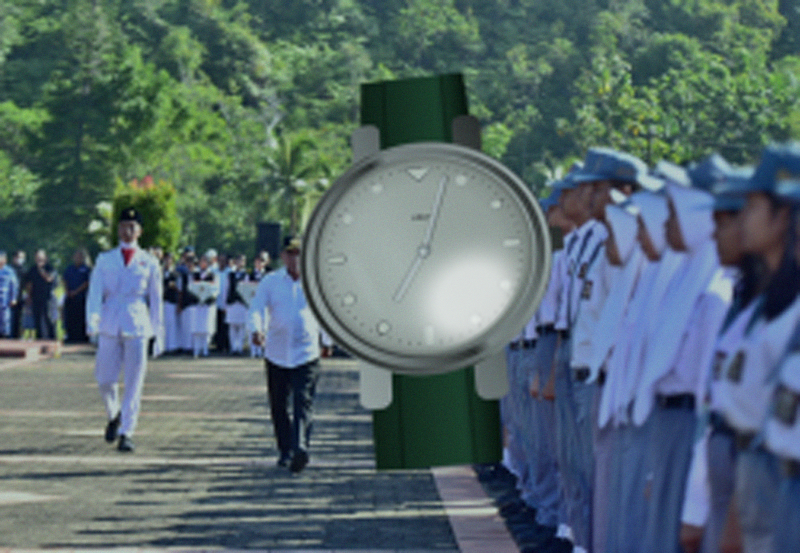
7:03
